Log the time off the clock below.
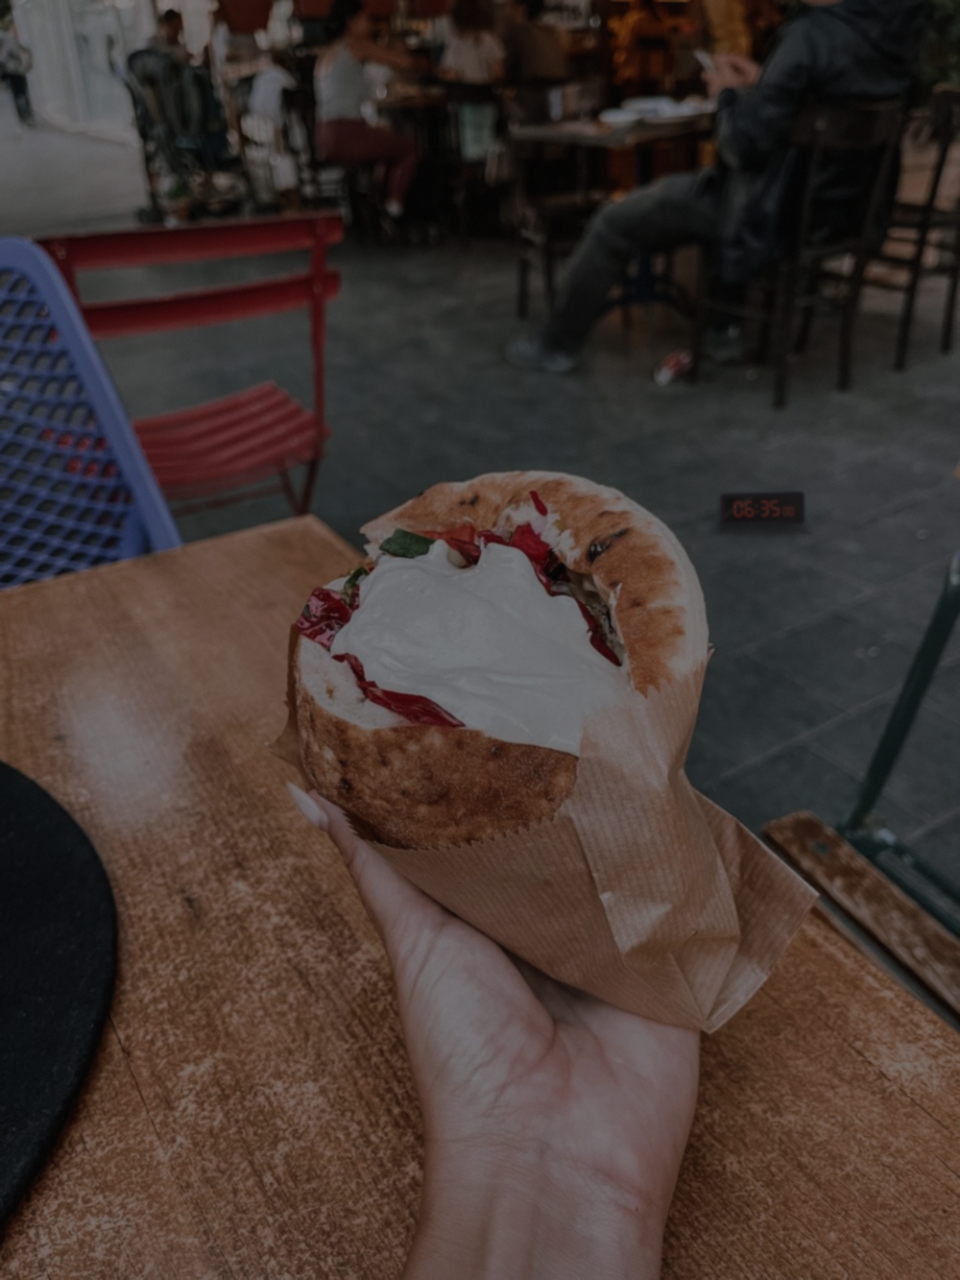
6:35
